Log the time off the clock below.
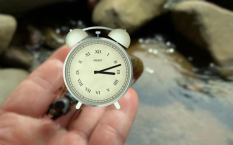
3:12
